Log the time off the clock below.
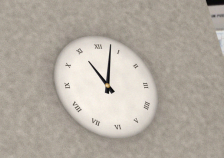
11:03
